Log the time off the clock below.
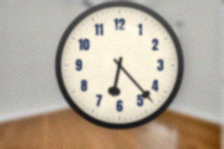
6:23
